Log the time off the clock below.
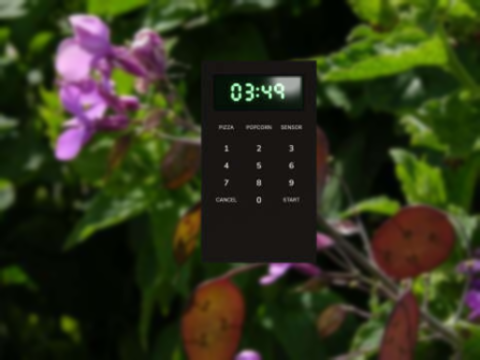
3:49
